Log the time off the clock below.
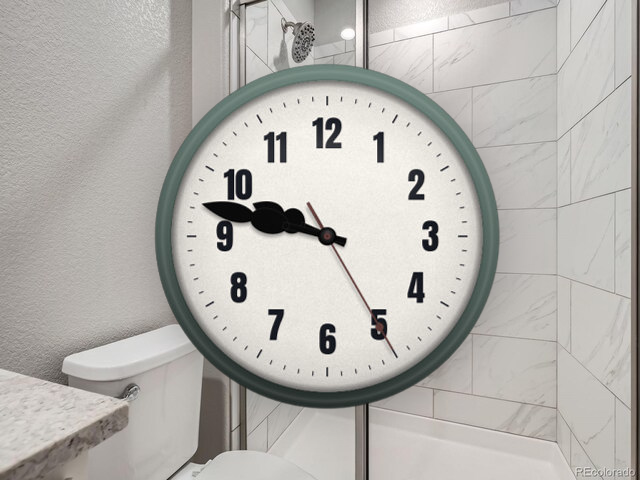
9:47:25
